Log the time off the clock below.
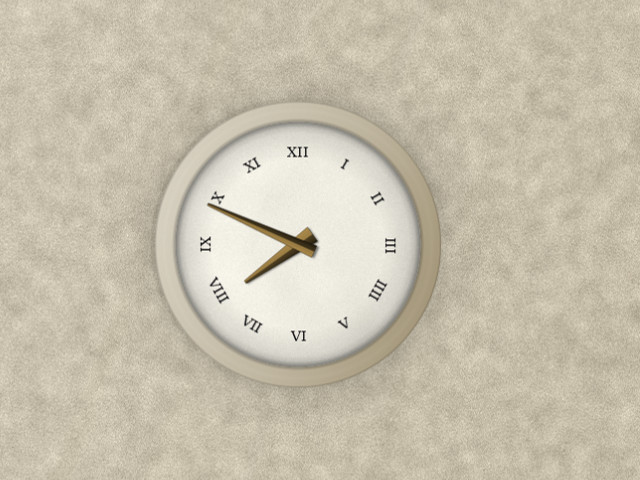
7:49
